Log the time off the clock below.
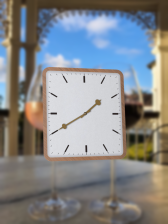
1:40
